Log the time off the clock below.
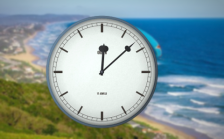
12:08
